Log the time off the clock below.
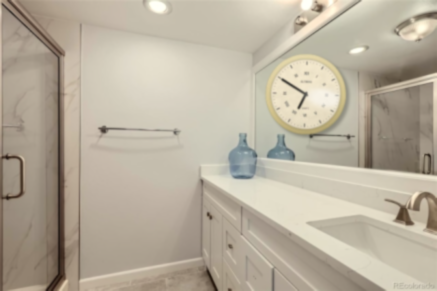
6:50
